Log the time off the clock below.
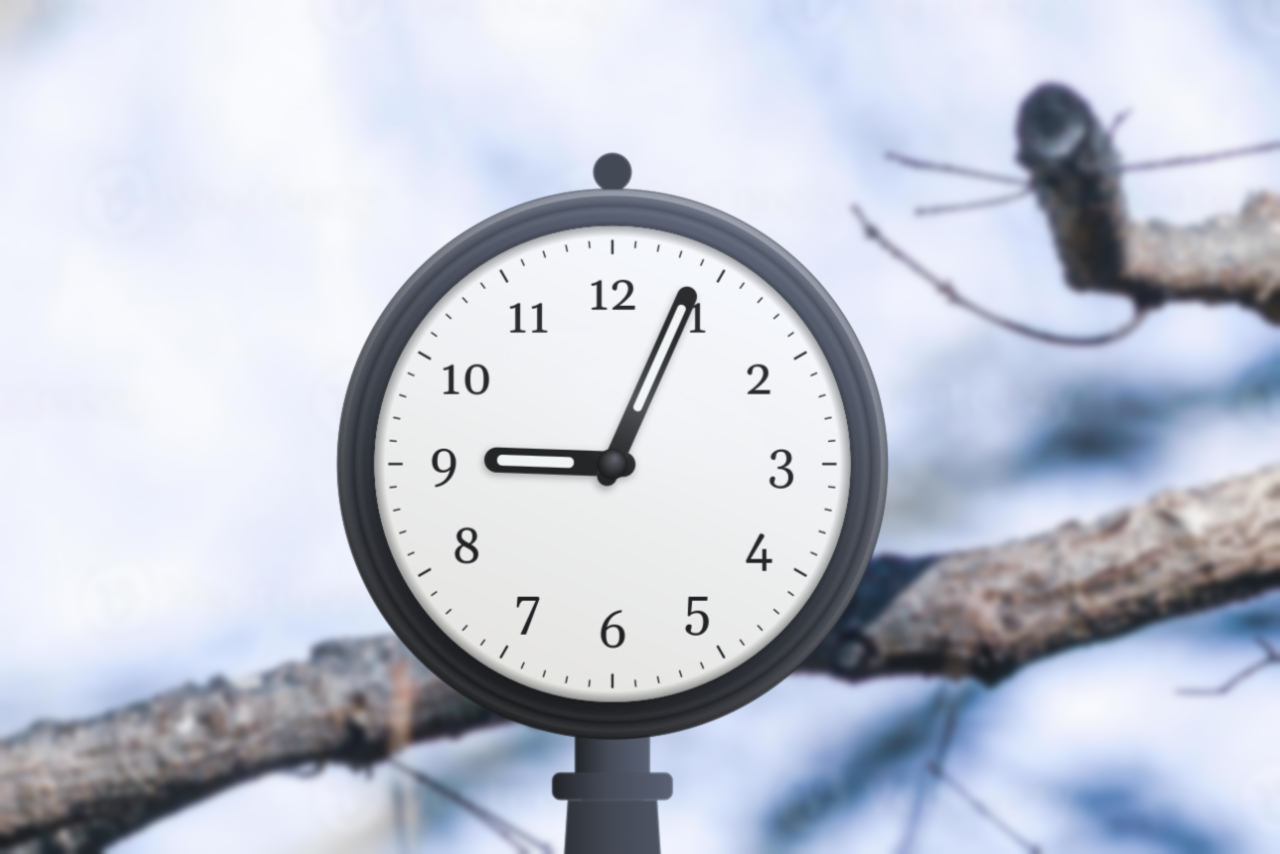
9:04
